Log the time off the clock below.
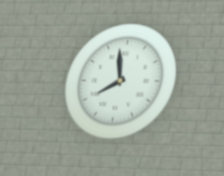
7:58
